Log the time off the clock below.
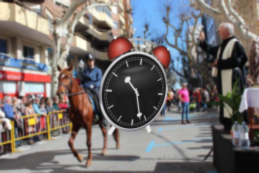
10:27
